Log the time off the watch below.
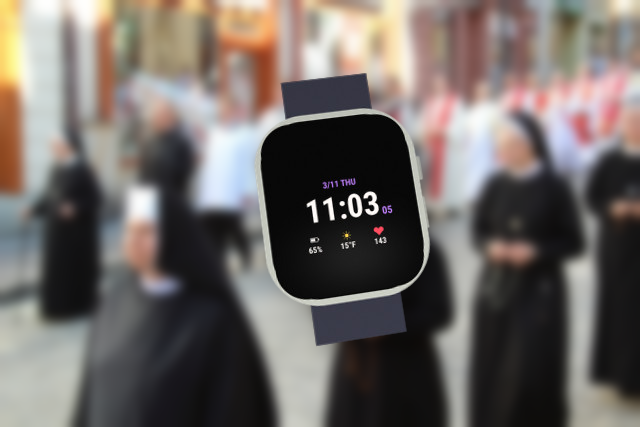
11:03:05
